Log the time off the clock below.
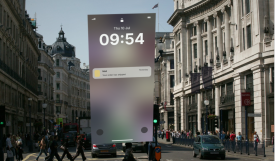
9:54
